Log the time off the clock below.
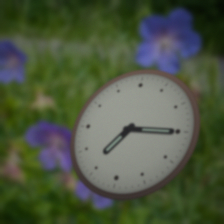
7:15
